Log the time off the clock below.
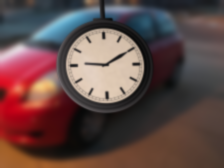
9:10
